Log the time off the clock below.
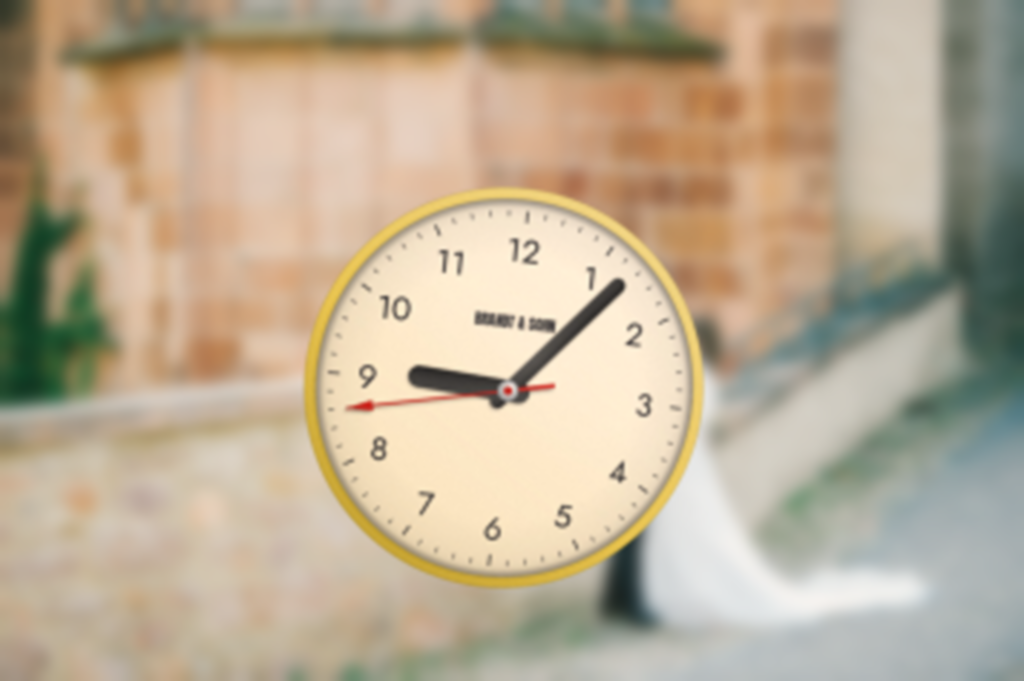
9:06:43
